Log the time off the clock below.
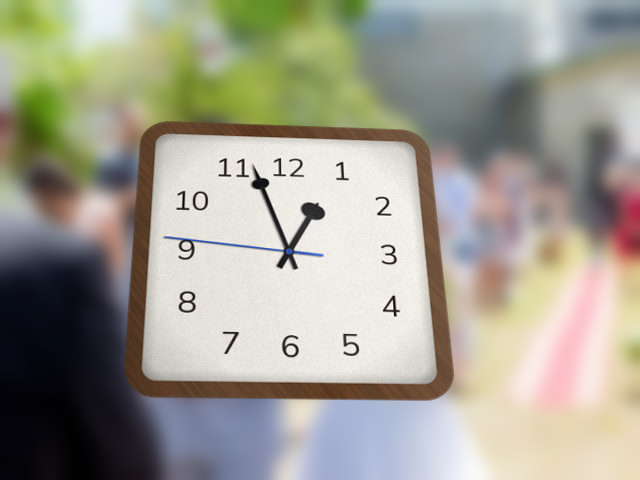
12:56:46
